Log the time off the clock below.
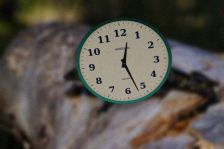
12:27
